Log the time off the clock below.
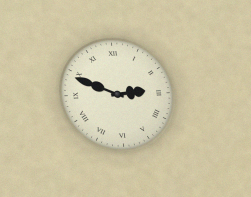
2:49
